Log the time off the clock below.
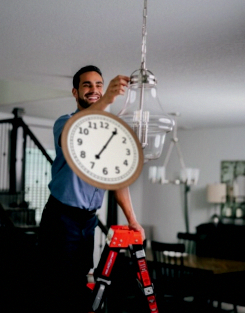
7:05
